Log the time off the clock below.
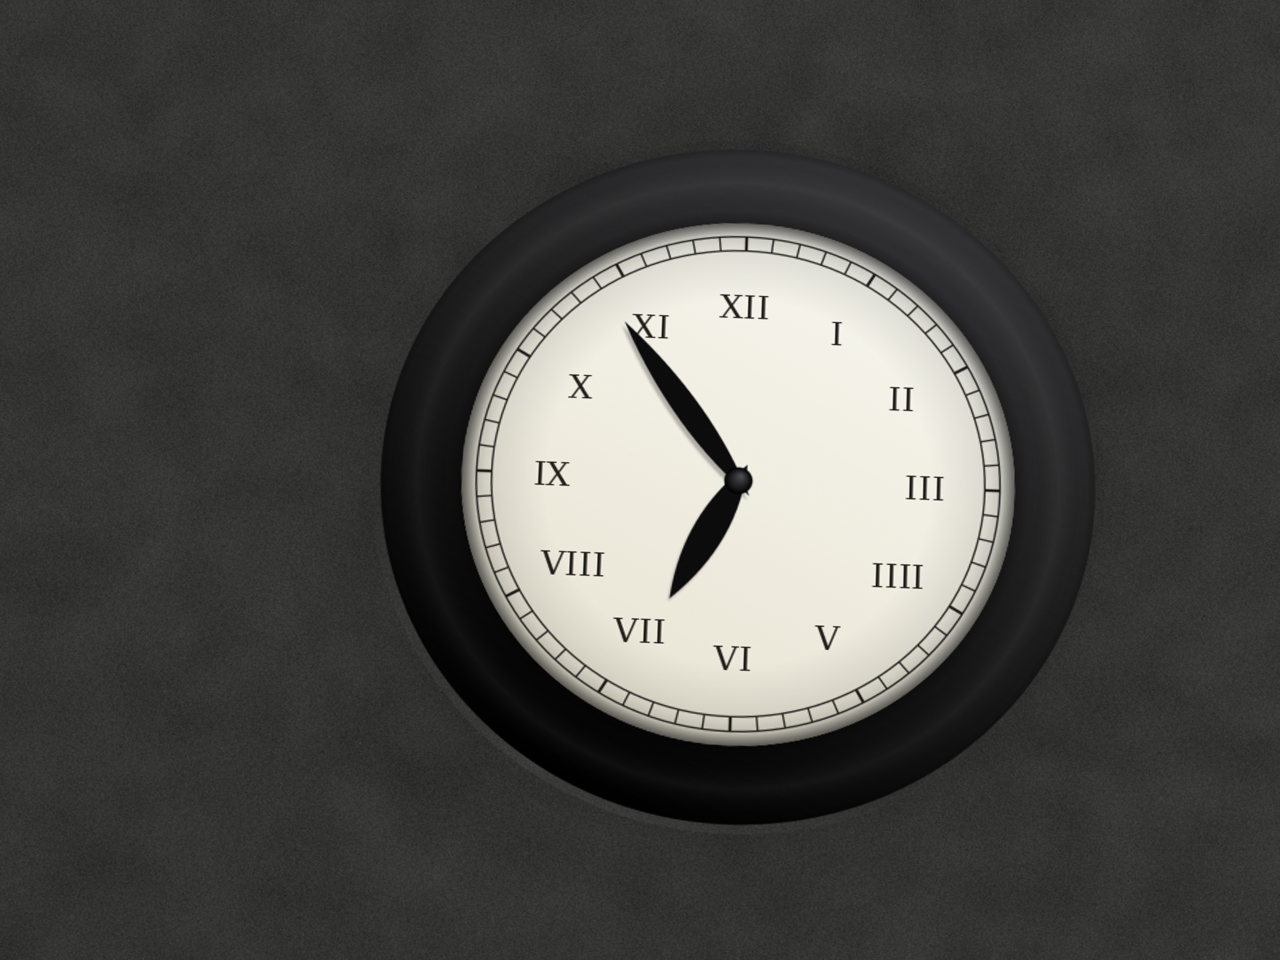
6:54
